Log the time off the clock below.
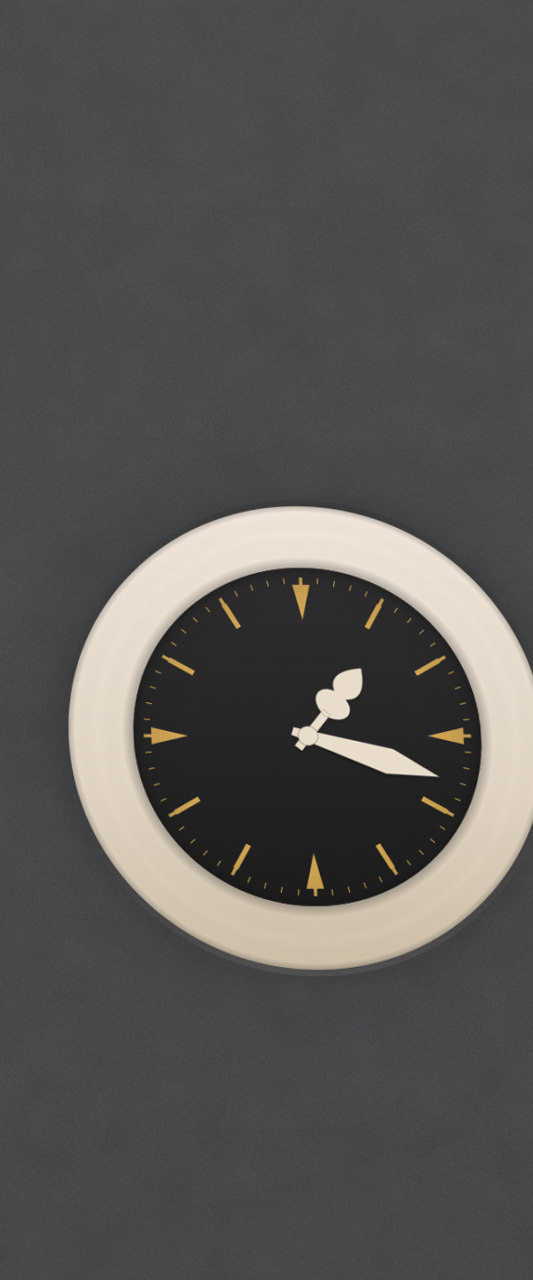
1:18
